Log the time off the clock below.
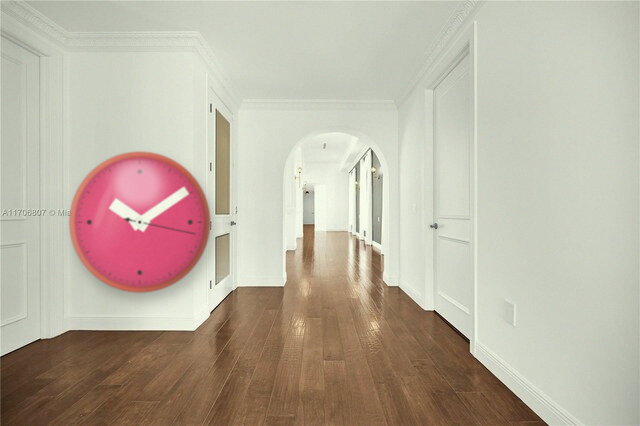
10:09:17
